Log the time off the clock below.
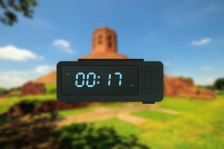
0:17
